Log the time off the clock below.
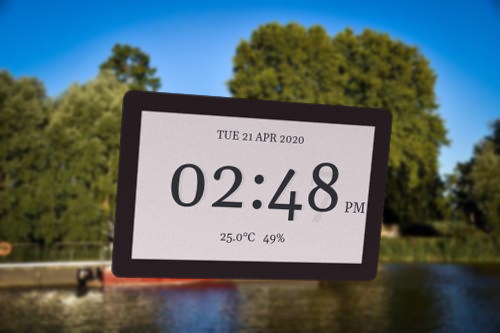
2:48
